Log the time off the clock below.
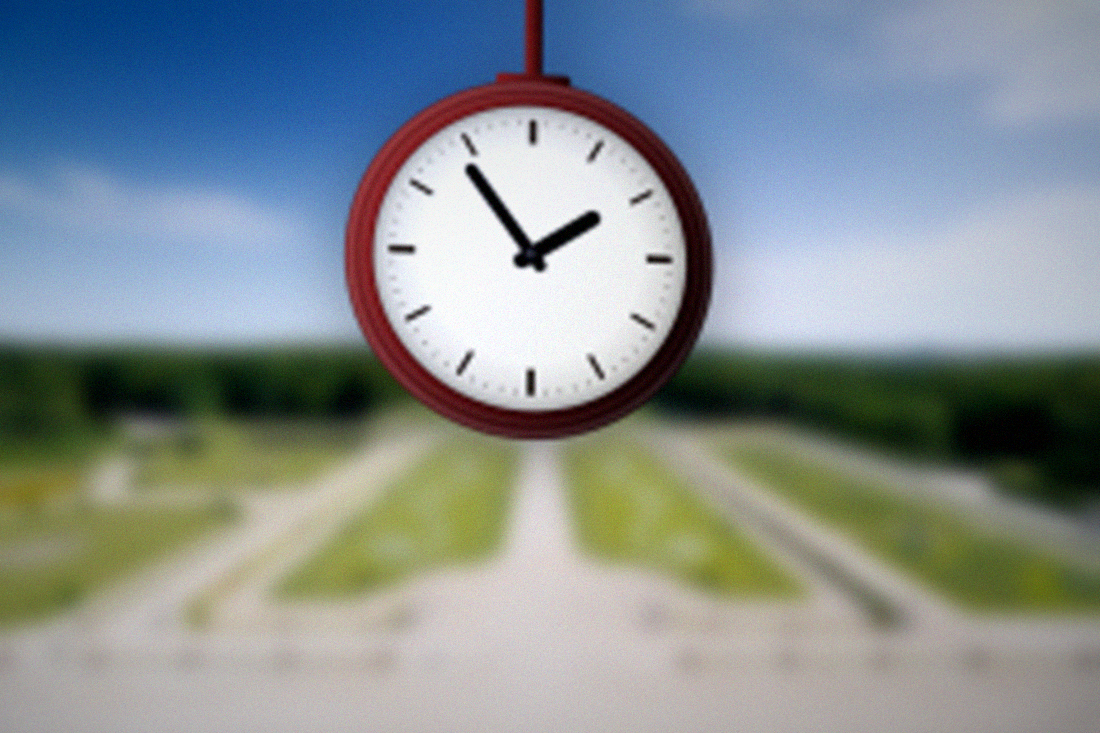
1:54
